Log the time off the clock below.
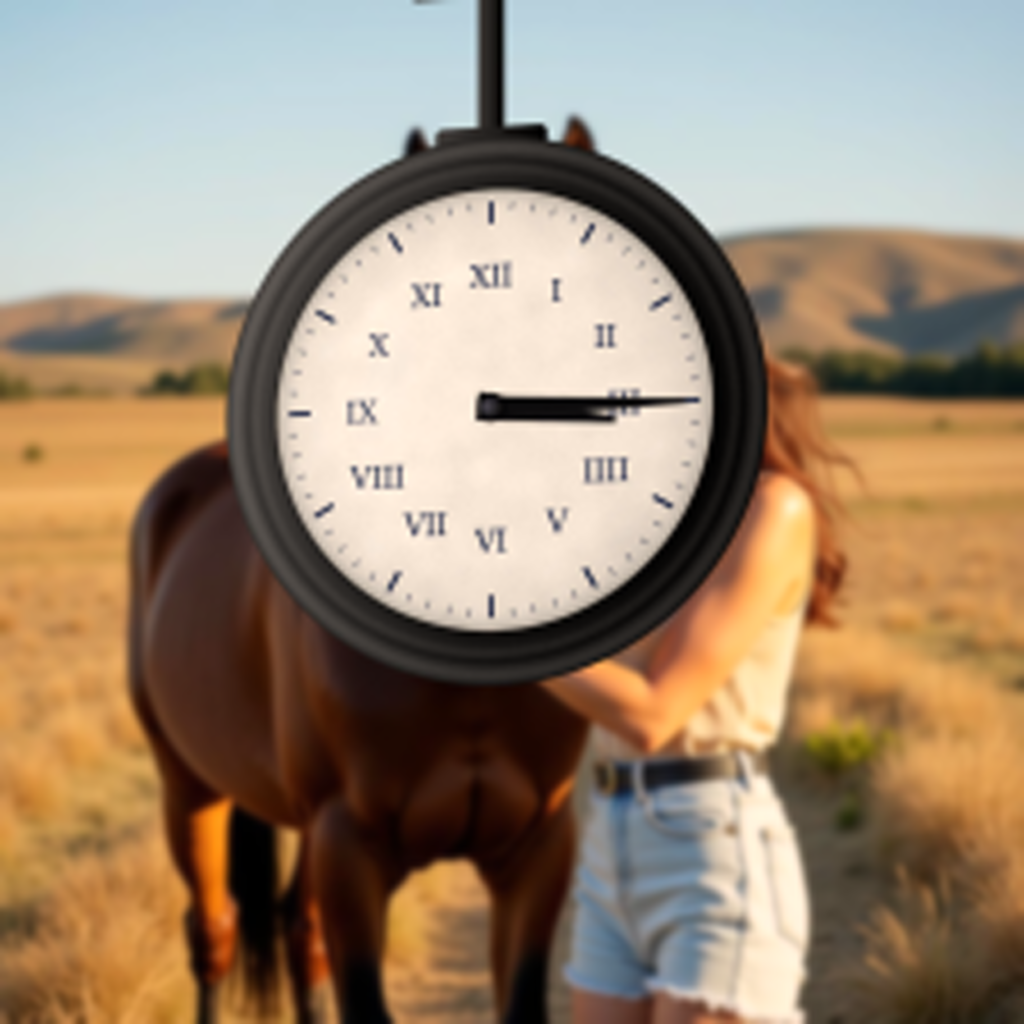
3:15
